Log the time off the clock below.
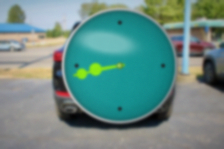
8:43
